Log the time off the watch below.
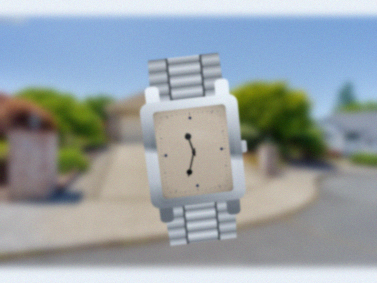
11:33
